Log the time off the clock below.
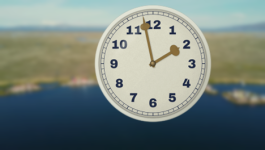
1:58
